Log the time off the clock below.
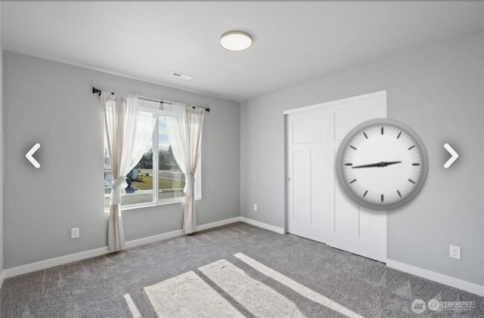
2:44
